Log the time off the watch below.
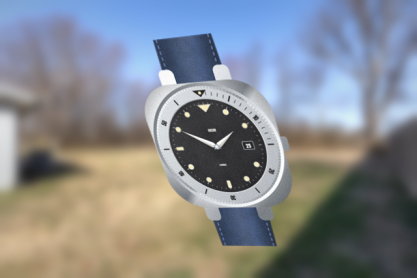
1:50
